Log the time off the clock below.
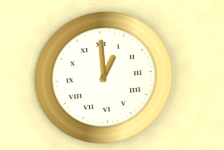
1:00
